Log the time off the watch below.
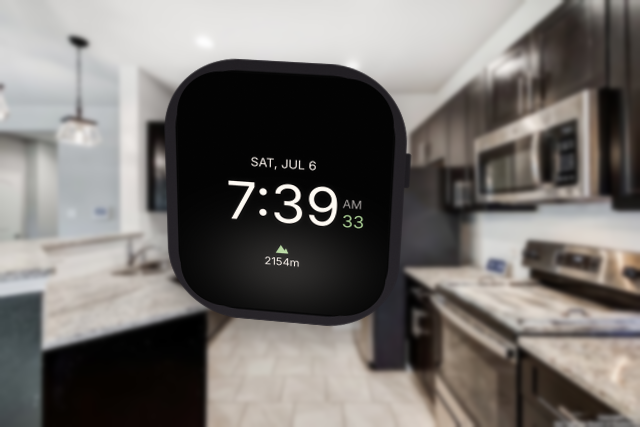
7:39:33
